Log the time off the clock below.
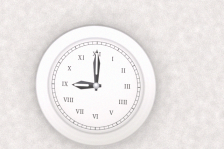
9:00
